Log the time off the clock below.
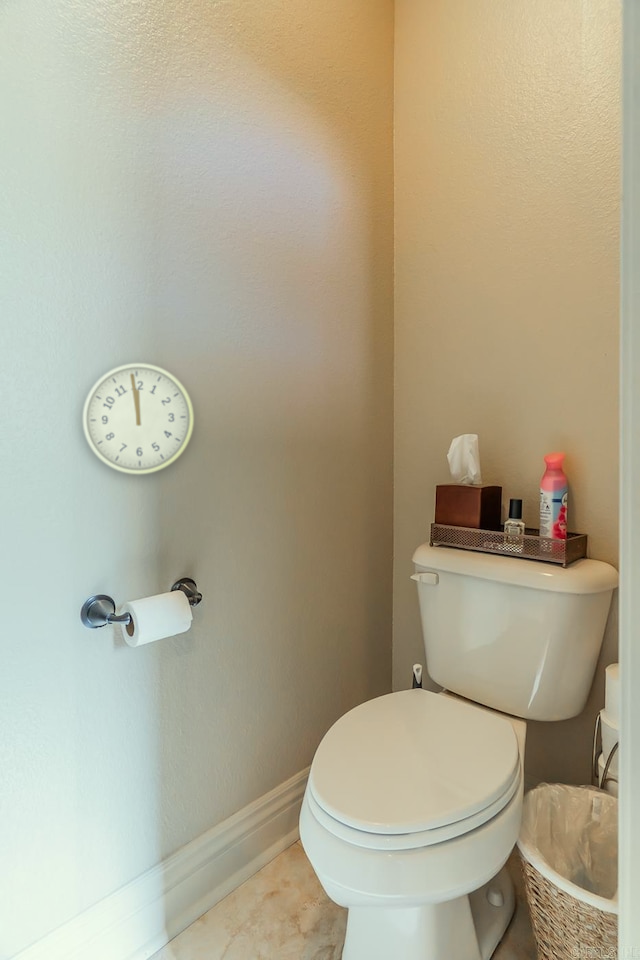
11:59
